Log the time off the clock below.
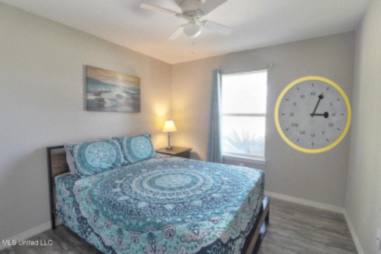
3:04
